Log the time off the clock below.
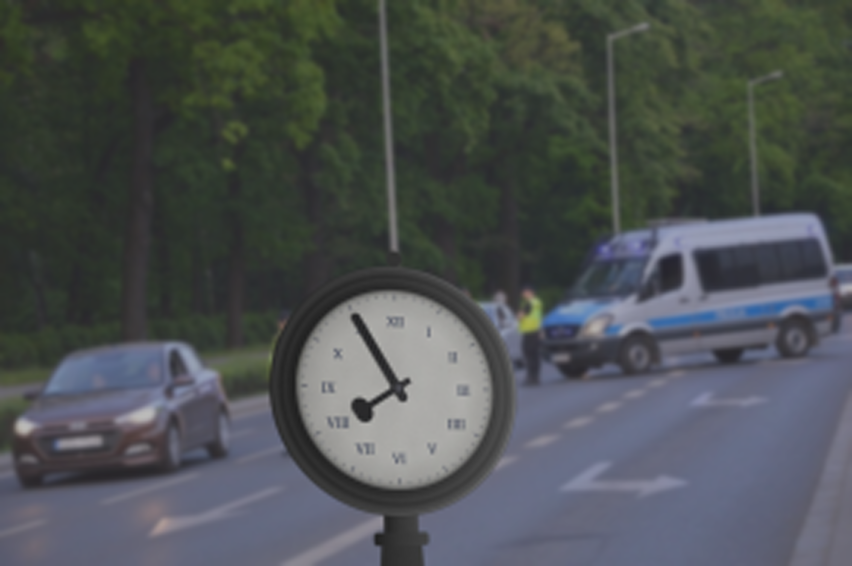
7:55
